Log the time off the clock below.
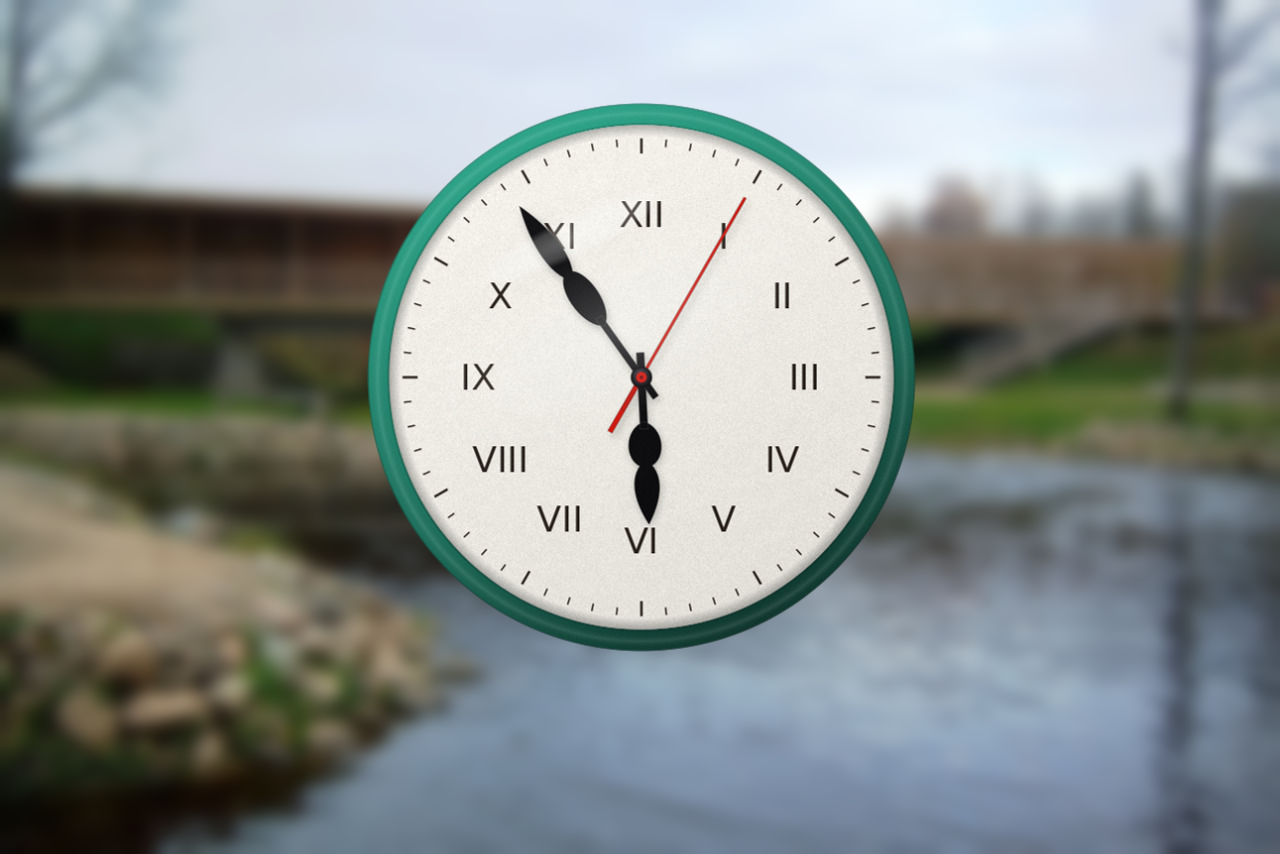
5:54:05
